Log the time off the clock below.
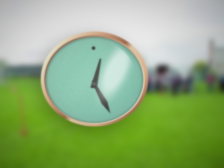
12:26
